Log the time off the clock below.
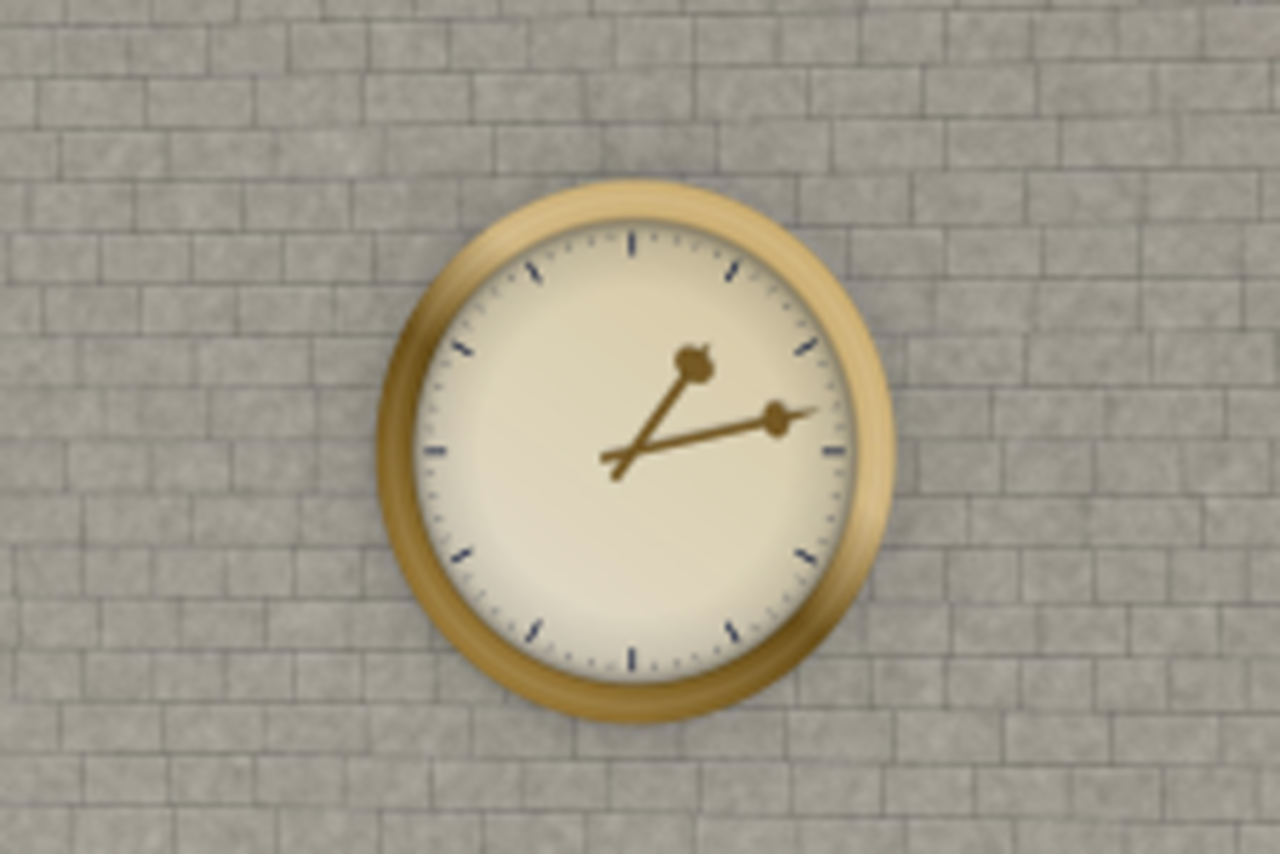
1:13
